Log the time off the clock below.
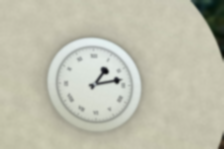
1:13
